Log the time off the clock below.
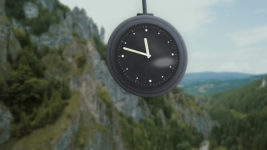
11:48
